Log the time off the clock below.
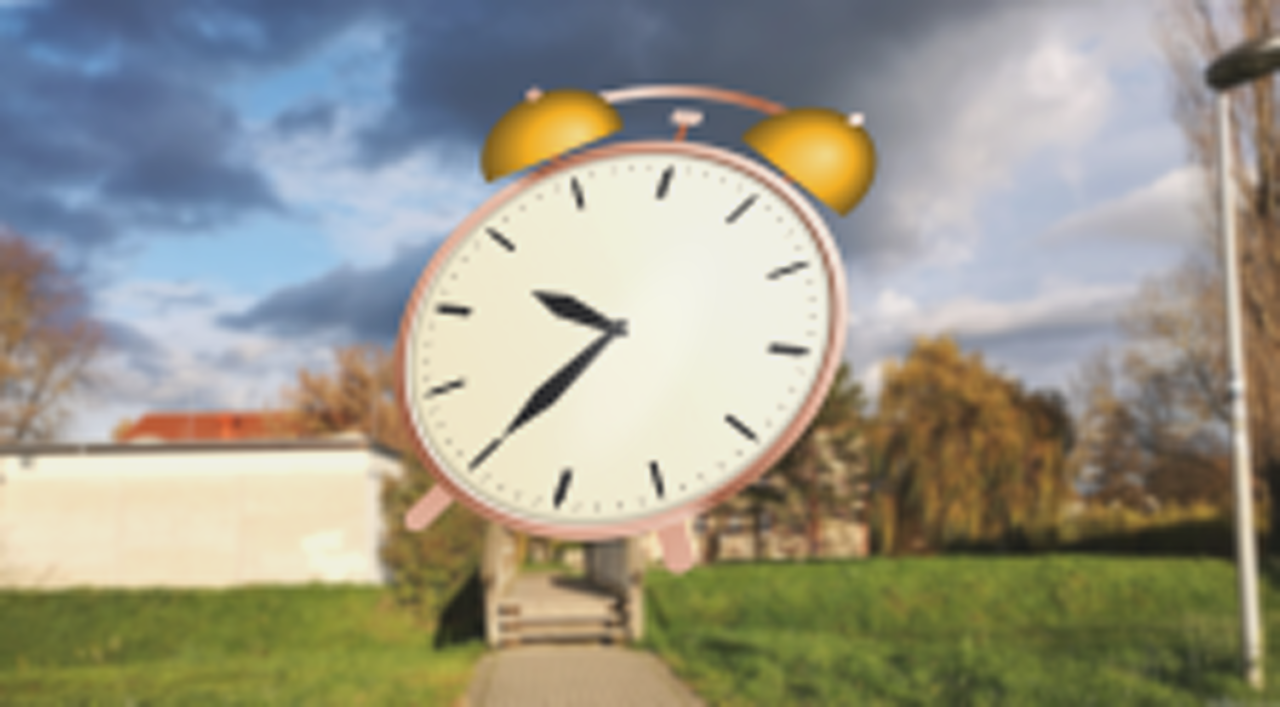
9:35
